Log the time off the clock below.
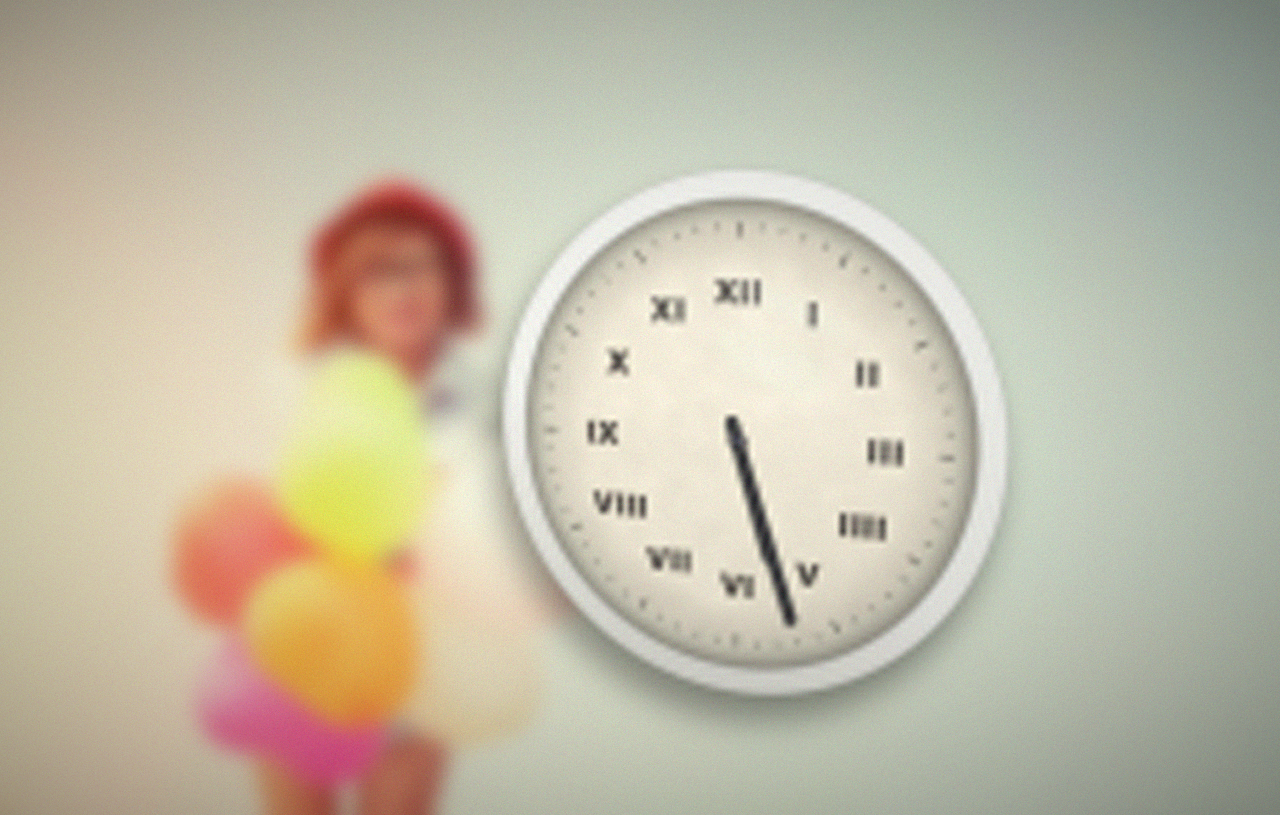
5:27
